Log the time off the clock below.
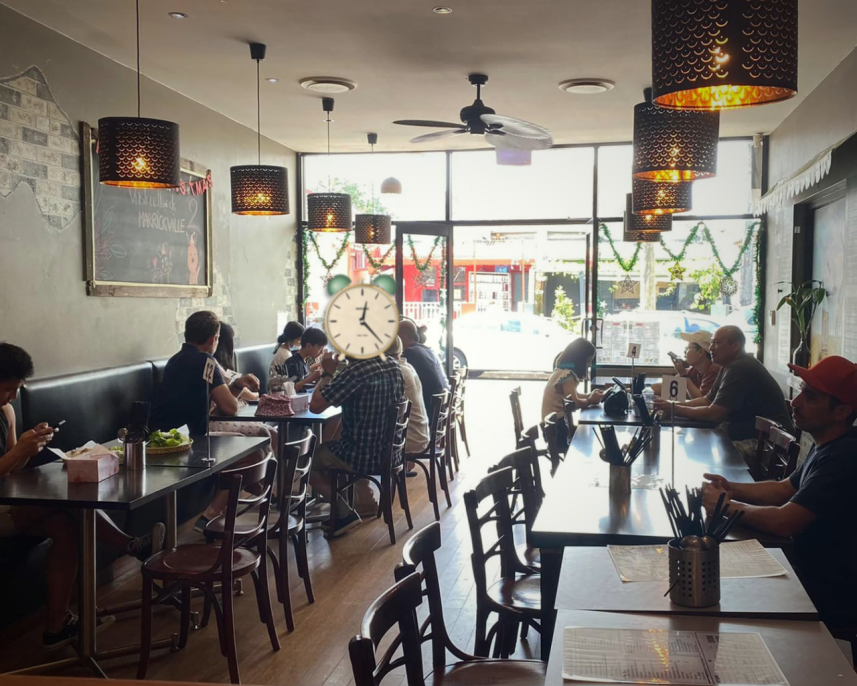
12:23
